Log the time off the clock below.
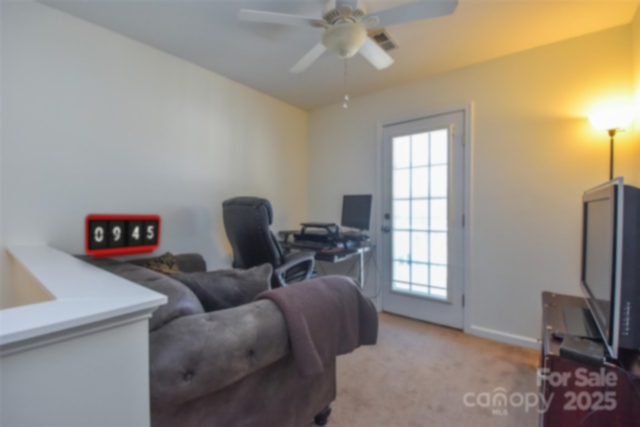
9:45
